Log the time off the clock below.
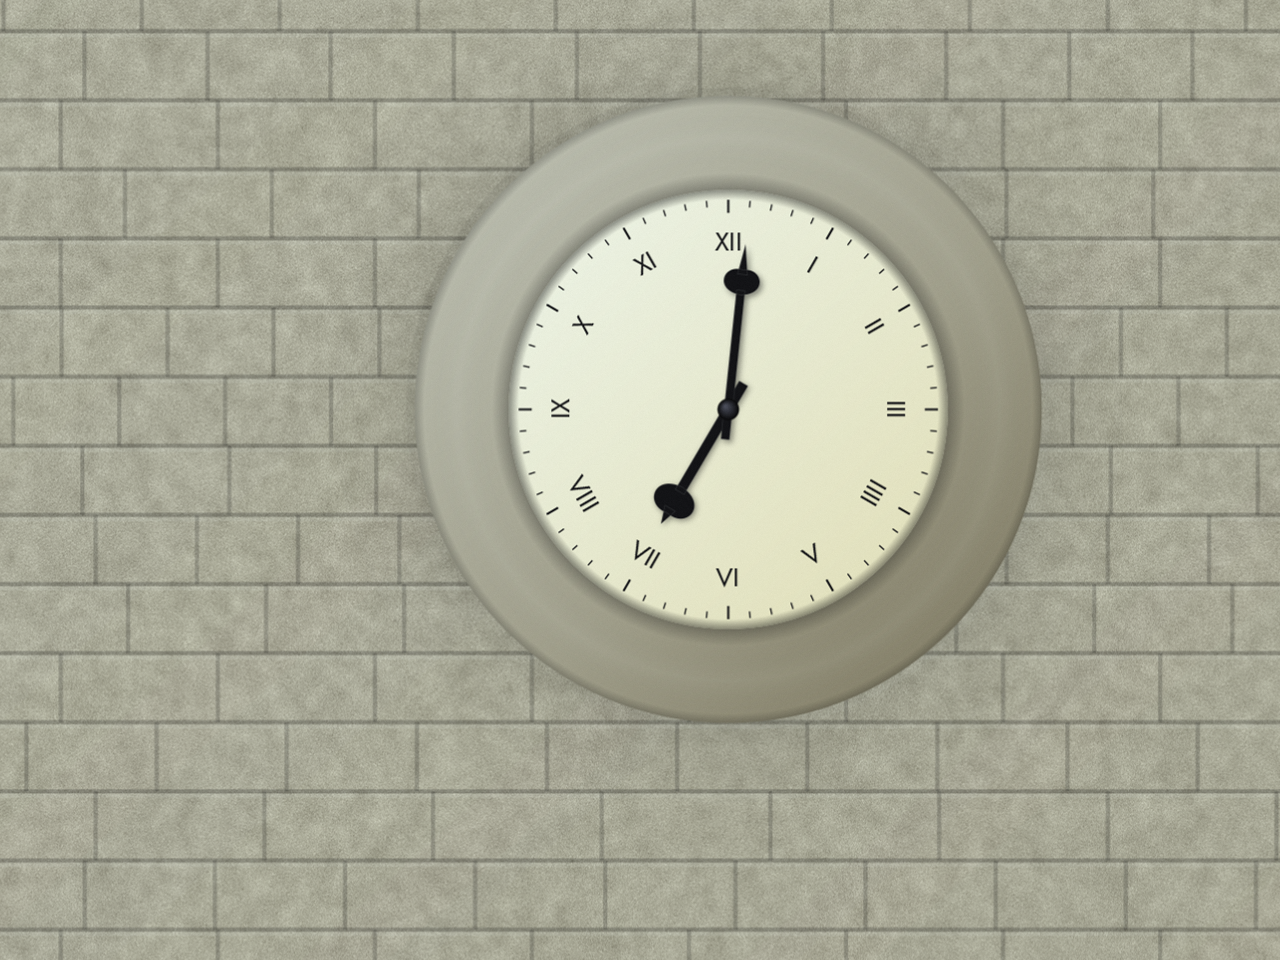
7:01
